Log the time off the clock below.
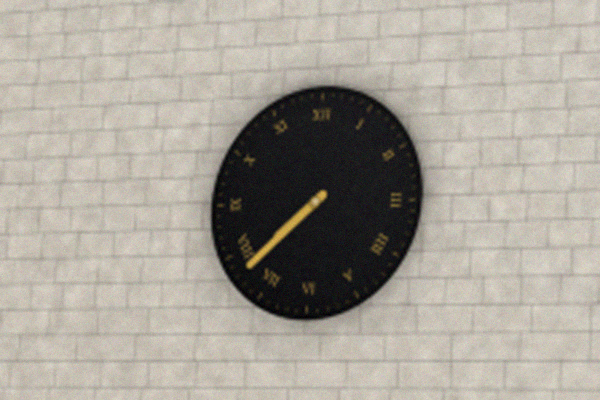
7:38
